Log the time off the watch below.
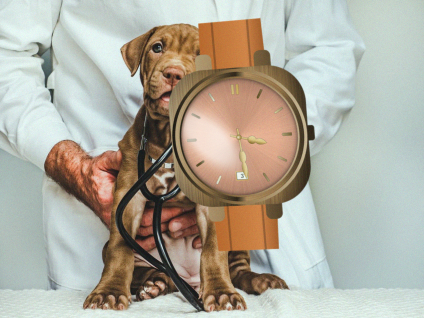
3:29
